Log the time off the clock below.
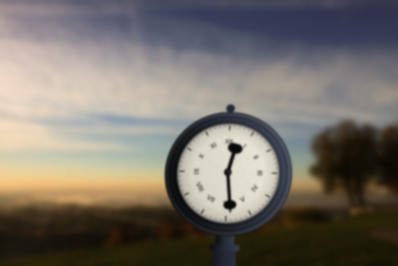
12:29
